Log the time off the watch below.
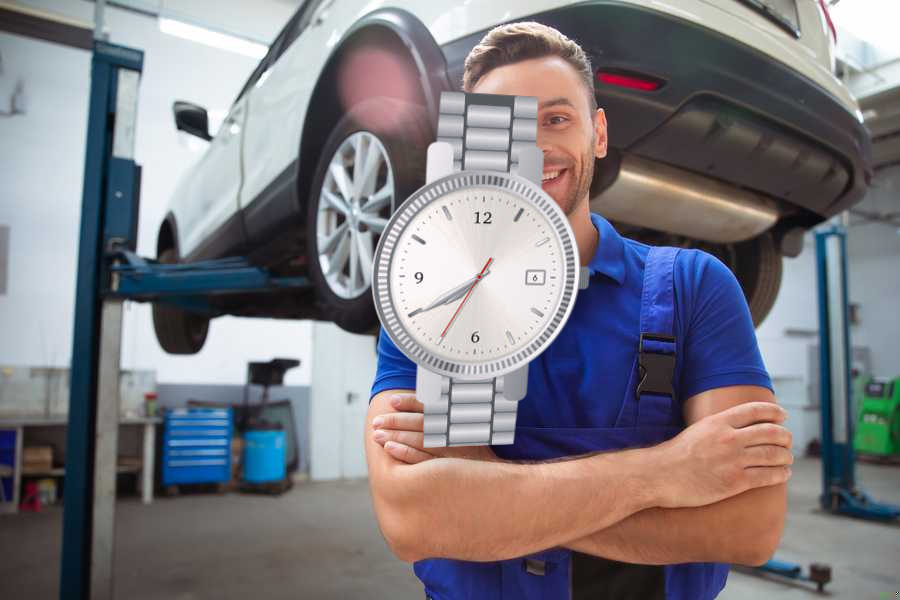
7:39:35
